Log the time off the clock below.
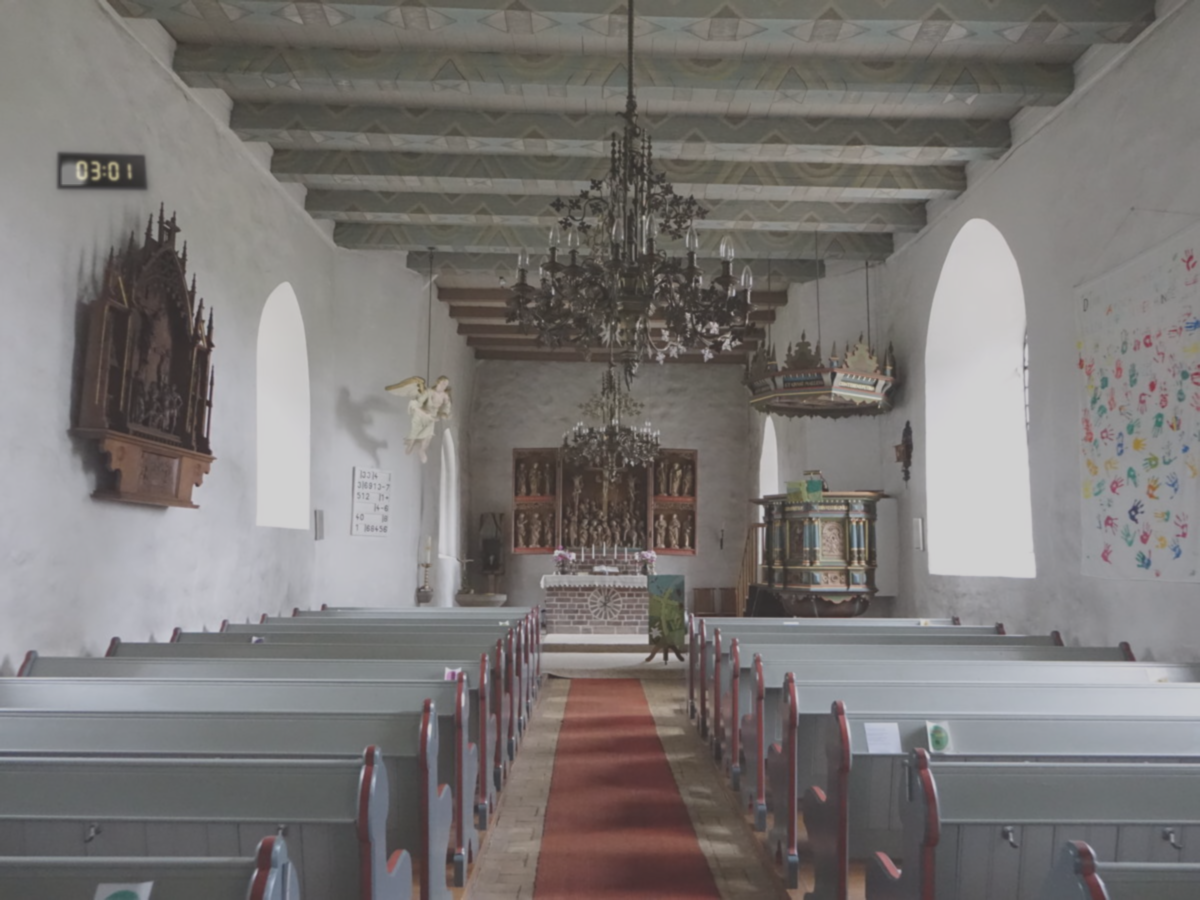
3:01
